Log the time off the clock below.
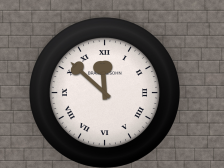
11:52
